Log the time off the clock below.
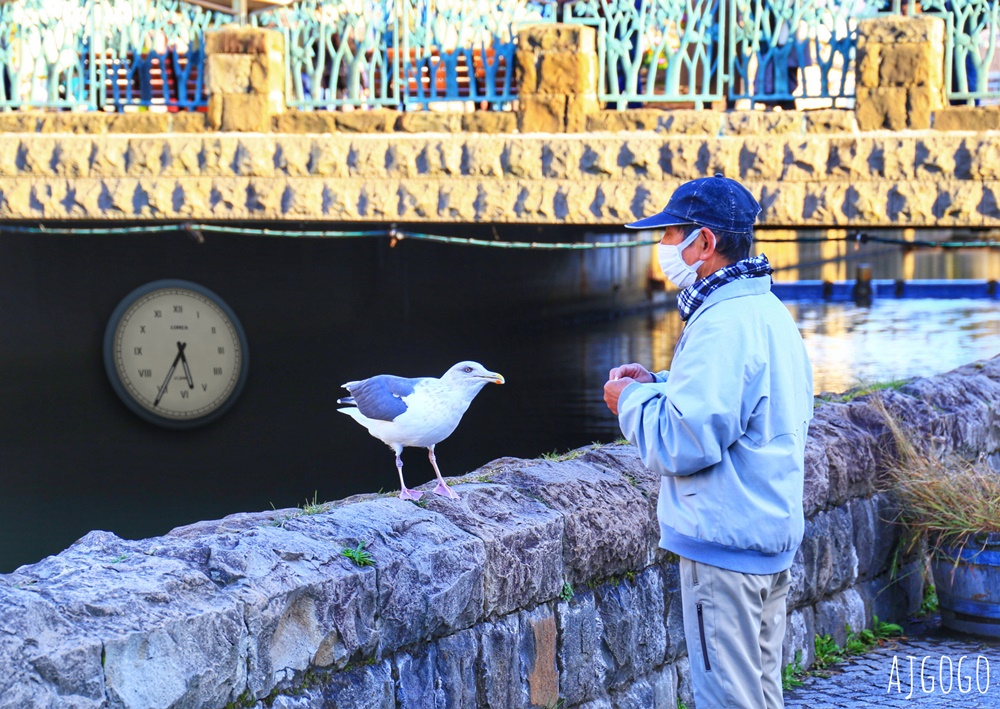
5:35
